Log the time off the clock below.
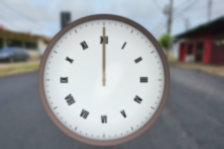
12:00
